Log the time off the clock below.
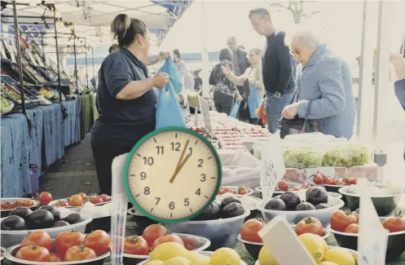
1:03
